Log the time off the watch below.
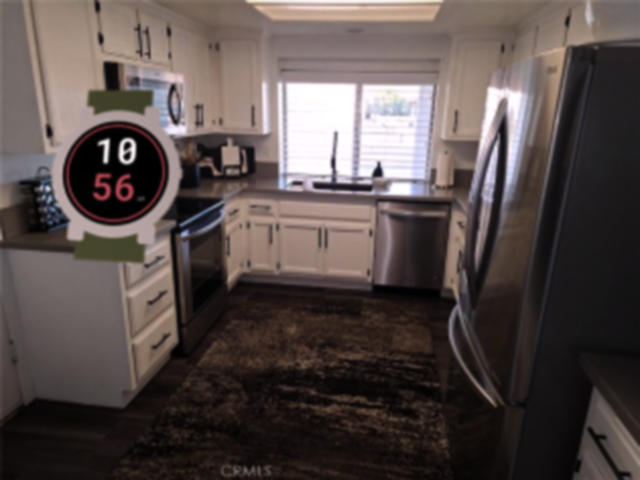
10:56
